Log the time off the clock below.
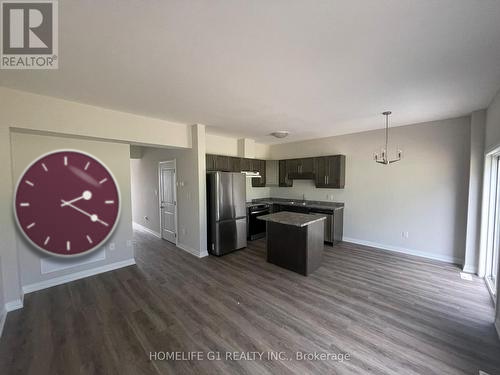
2:20
